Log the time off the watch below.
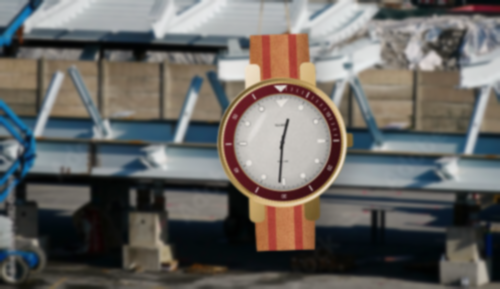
12:31
